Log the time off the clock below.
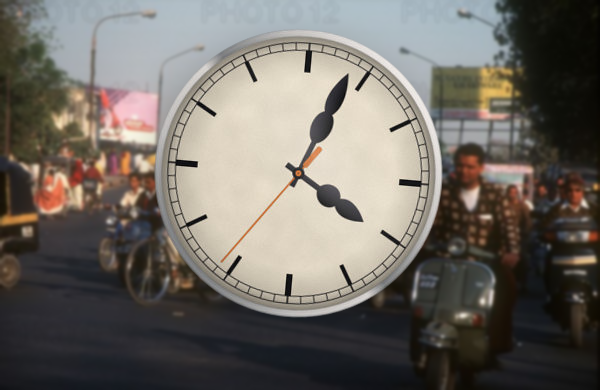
4:03:36
